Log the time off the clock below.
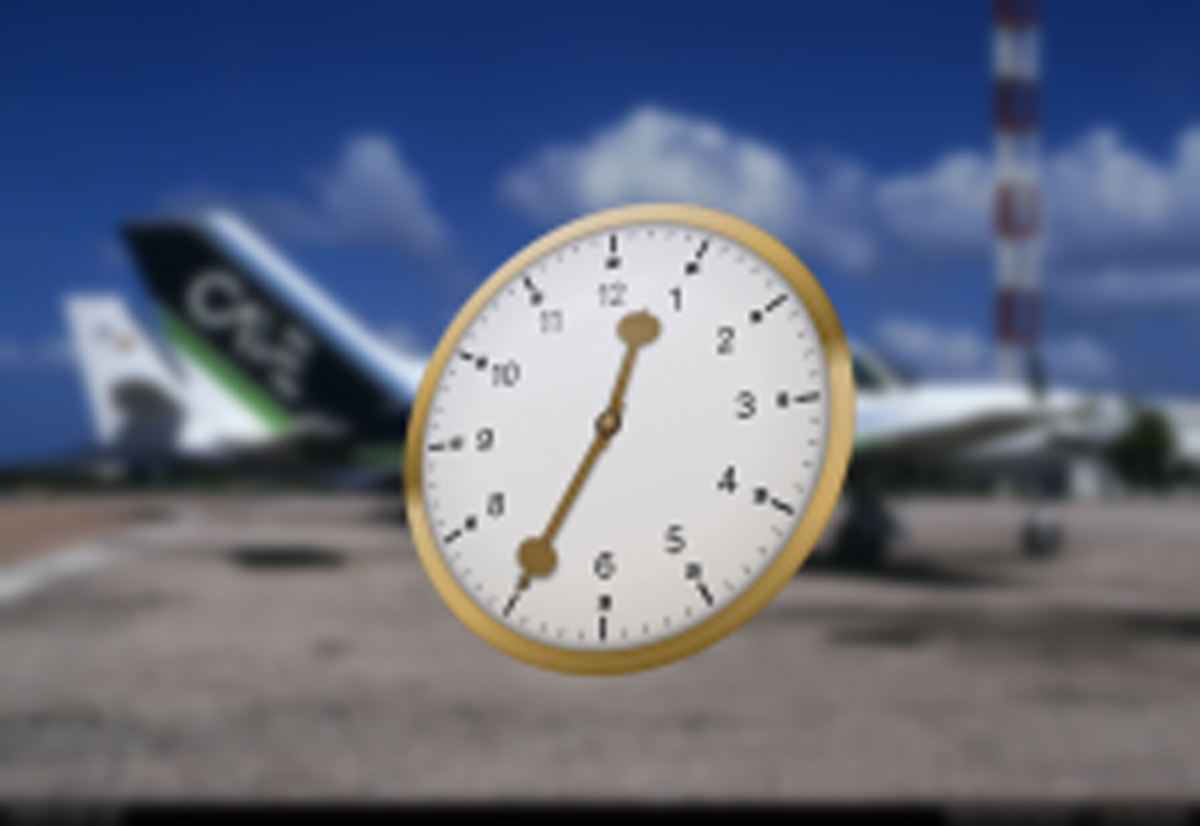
12:35
